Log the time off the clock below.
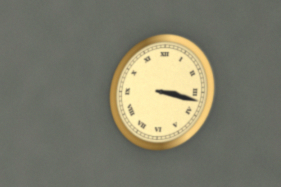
3:17
